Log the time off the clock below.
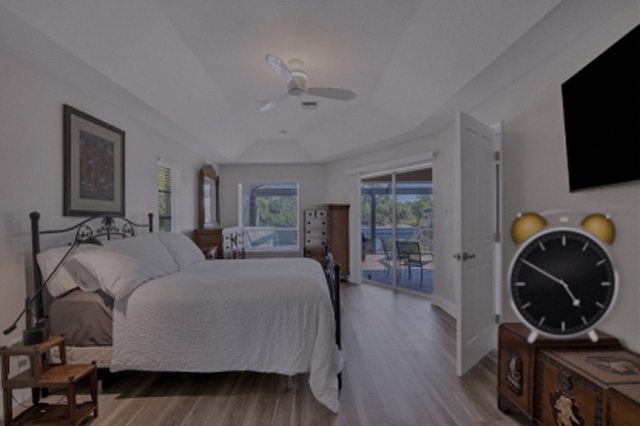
4:50
